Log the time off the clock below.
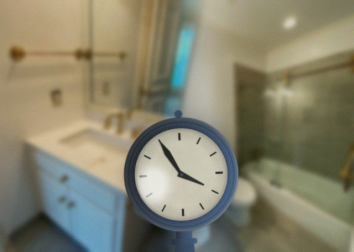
3:55
